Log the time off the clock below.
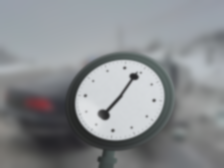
7:04
